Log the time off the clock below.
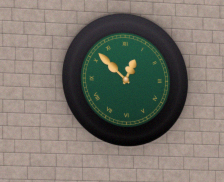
12:52
